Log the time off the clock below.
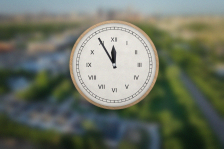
11:55
